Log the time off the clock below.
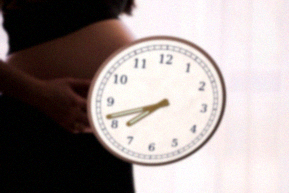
7:42
